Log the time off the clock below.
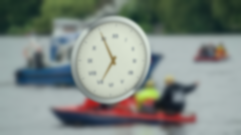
6:55
